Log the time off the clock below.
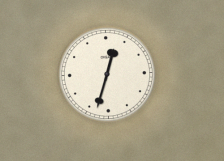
12:33
